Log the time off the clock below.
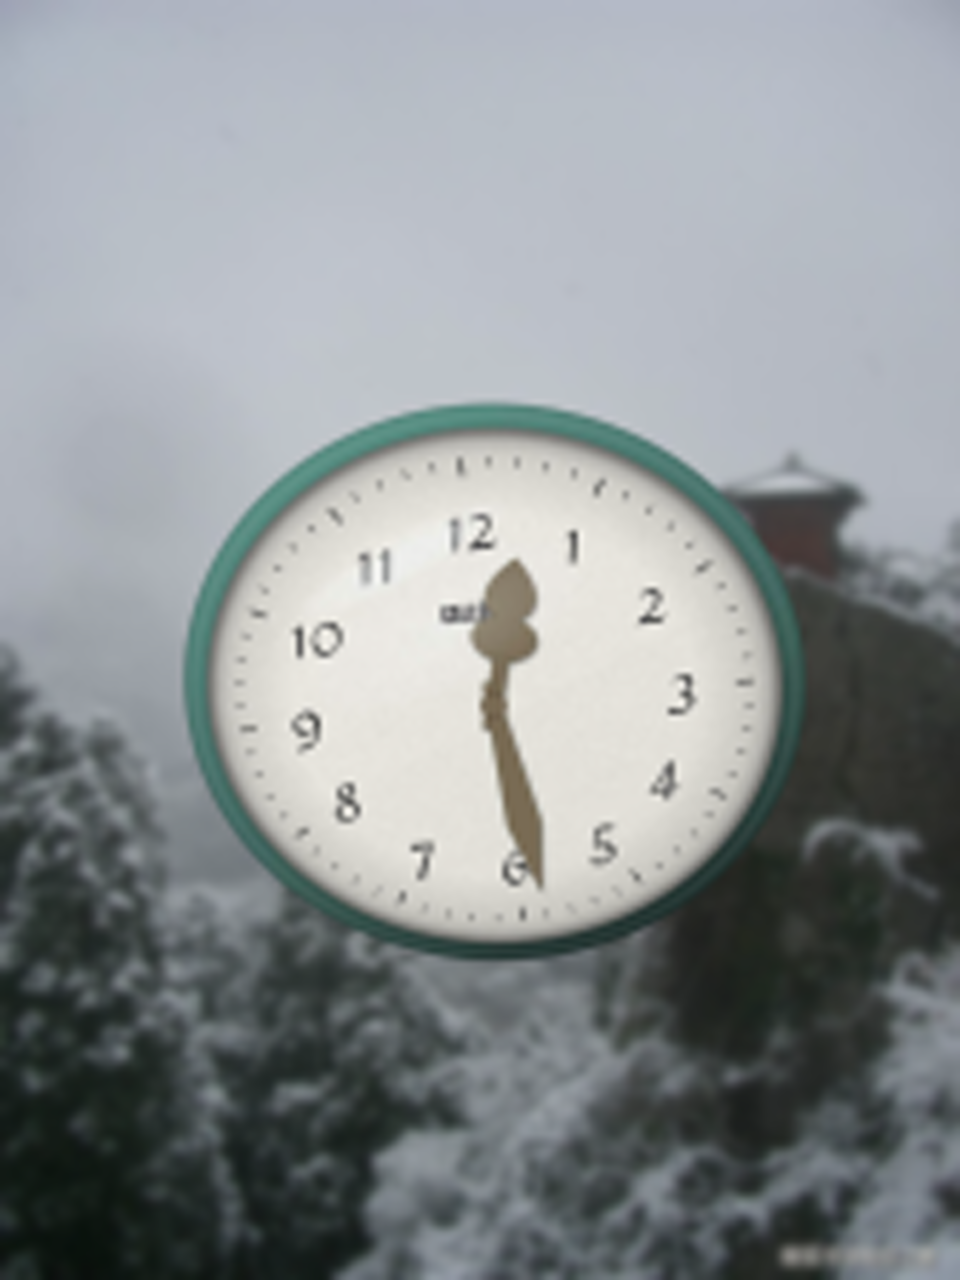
12:29
